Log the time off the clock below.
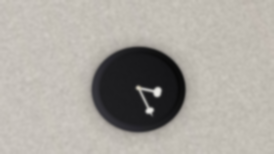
3:26
